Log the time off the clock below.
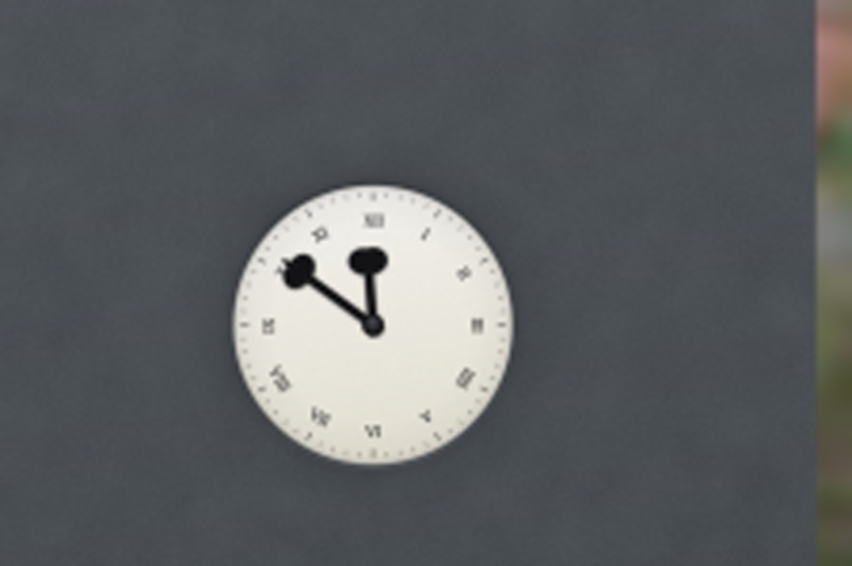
11:51
